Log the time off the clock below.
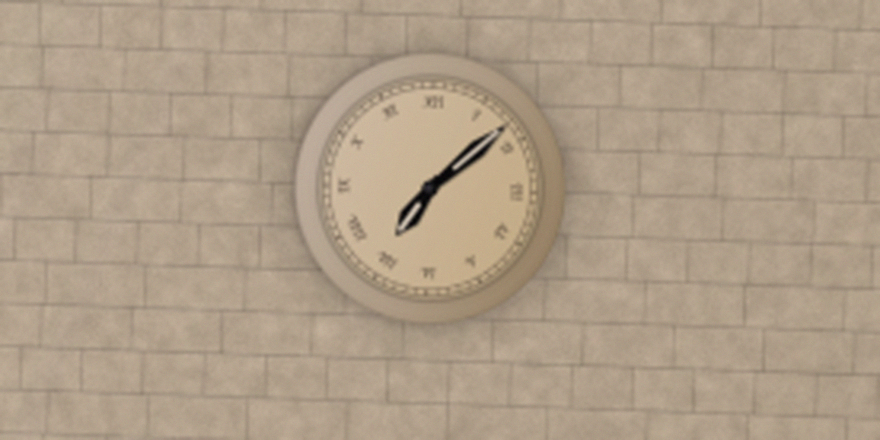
7:08
